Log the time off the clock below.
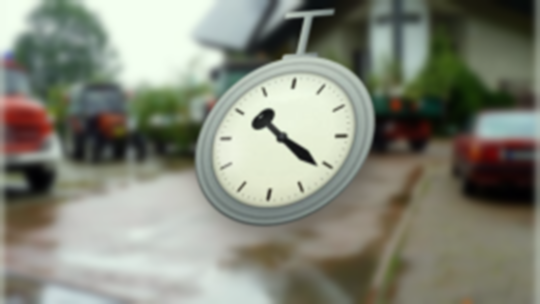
10:21
